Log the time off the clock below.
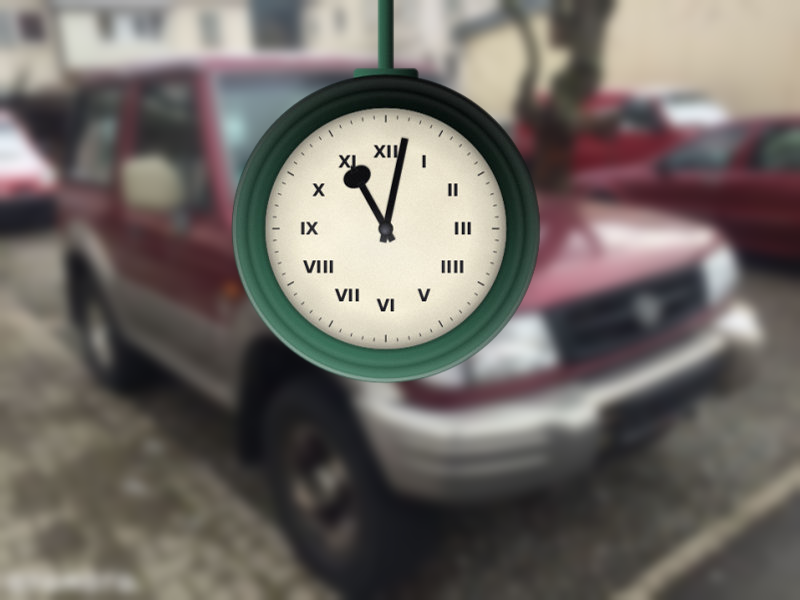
11:02
